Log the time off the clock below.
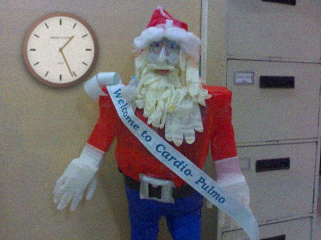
1:26
